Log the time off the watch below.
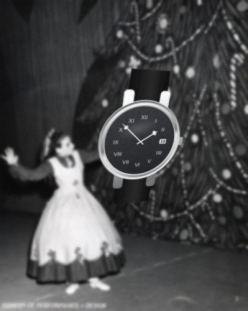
1:52
